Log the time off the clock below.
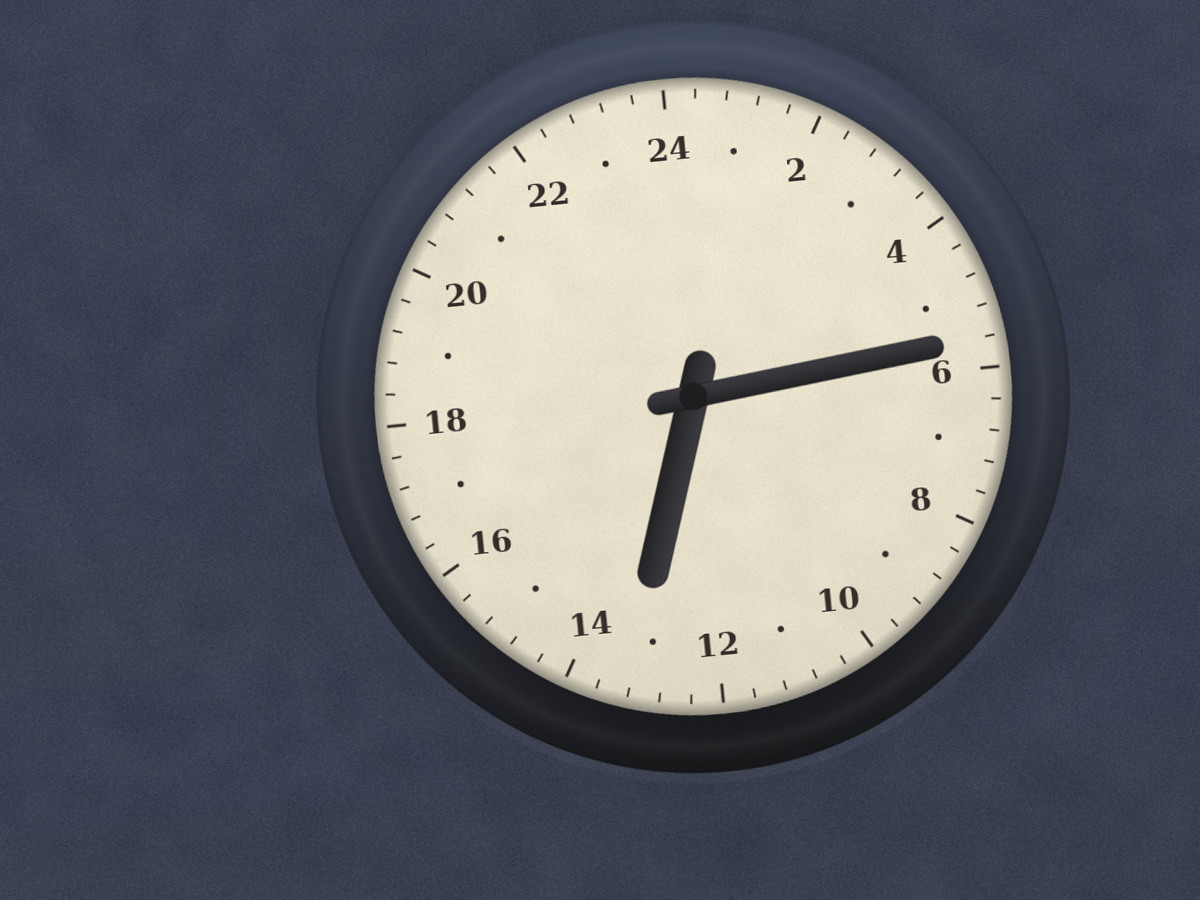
13:14
